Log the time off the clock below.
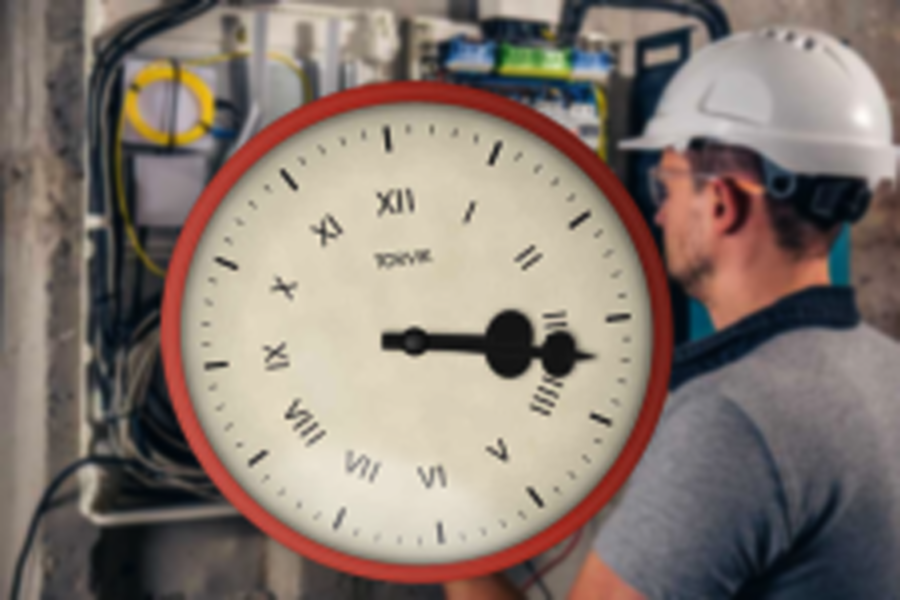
3:17
